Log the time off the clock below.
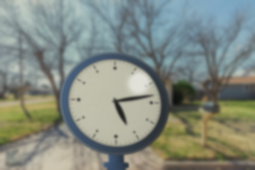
5:13
